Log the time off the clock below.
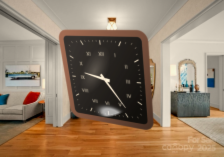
9:24
